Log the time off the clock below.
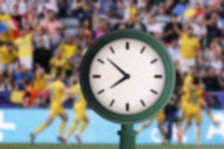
7:52
